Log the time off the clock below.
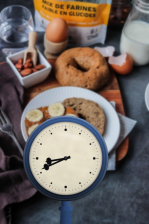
8:41
